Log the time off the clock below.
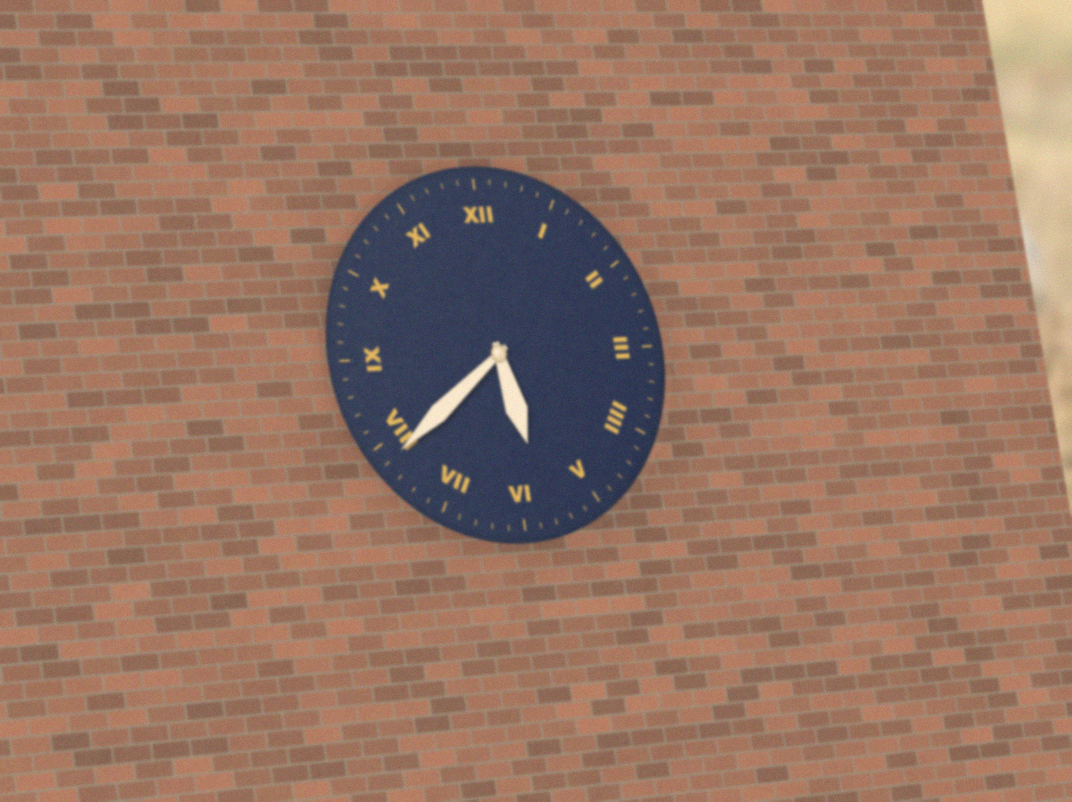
5:39
